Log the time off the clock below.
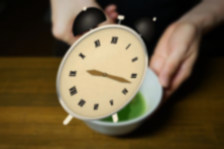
9:17
